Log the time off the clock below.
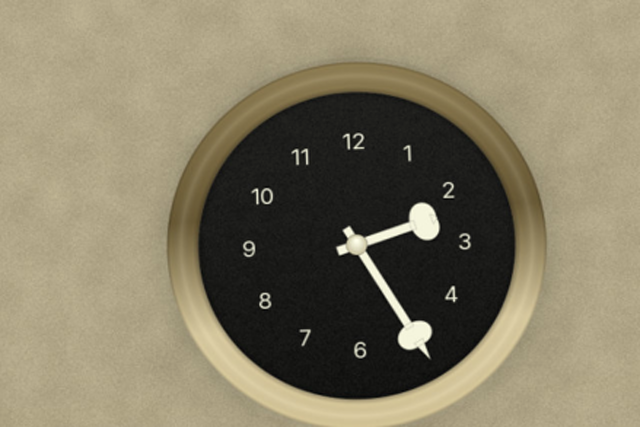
2:25
